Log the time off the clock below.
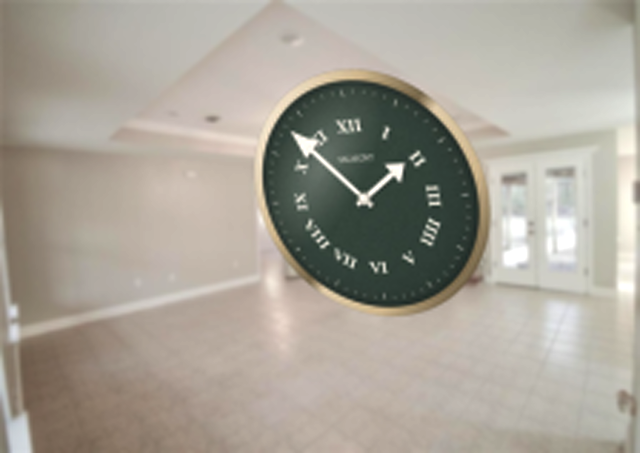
1:53
